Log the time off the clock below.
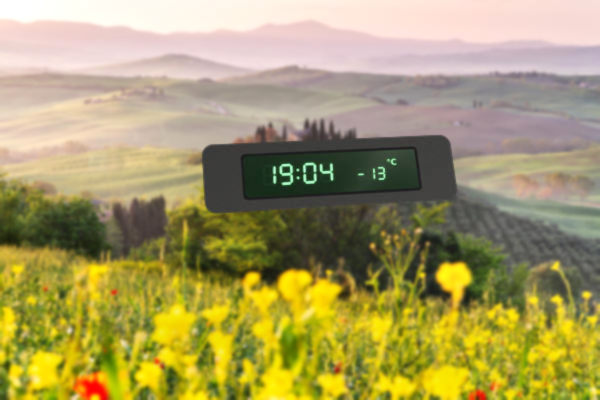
19:04
